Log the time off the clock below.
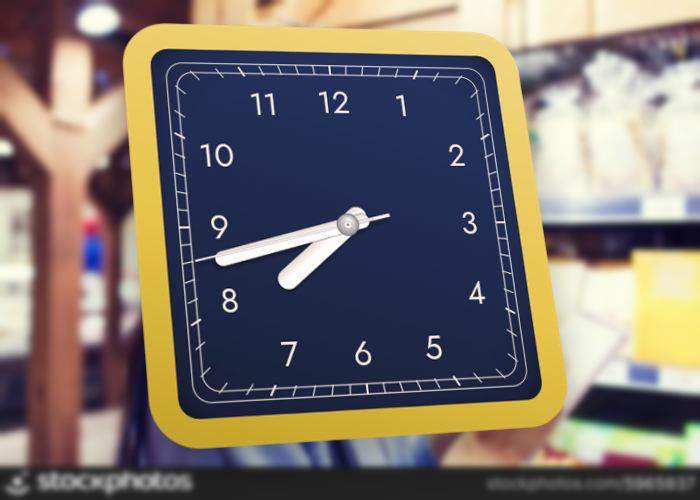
7:42:43
